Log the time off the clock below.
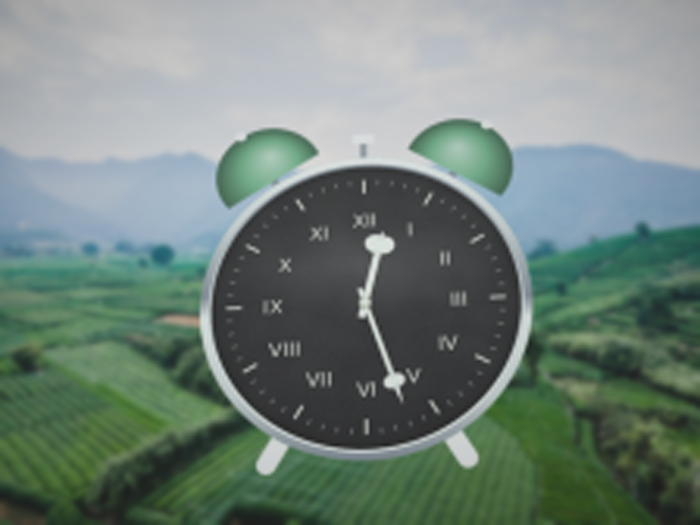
12:27
